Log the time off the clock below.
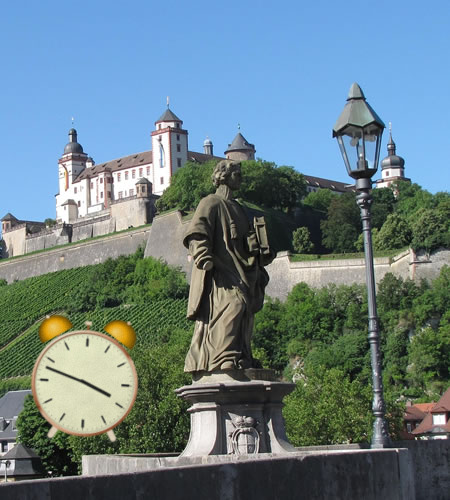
3:48
